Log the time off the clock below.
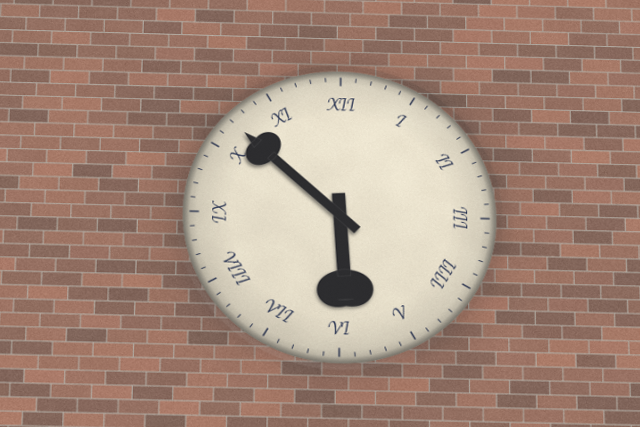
5:52
